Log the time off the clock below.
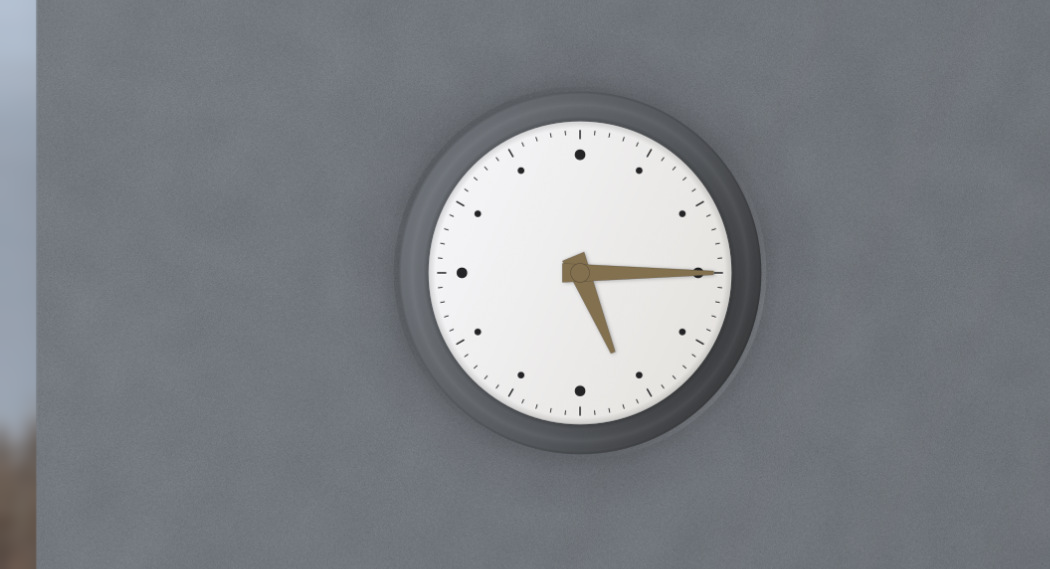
5:15
